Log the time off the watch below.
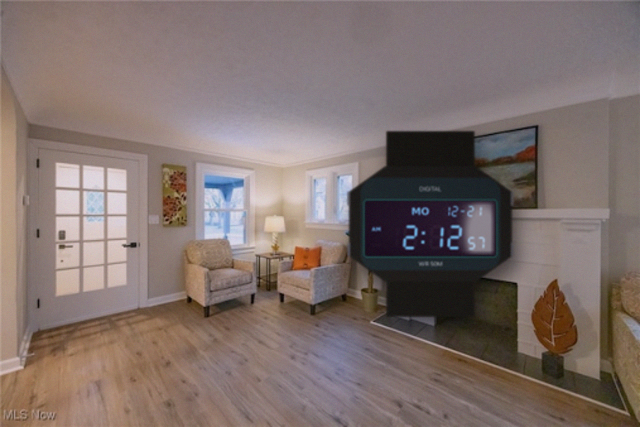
2:12:57
